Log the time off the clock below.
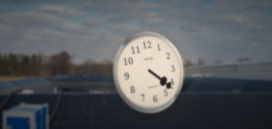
4:22
